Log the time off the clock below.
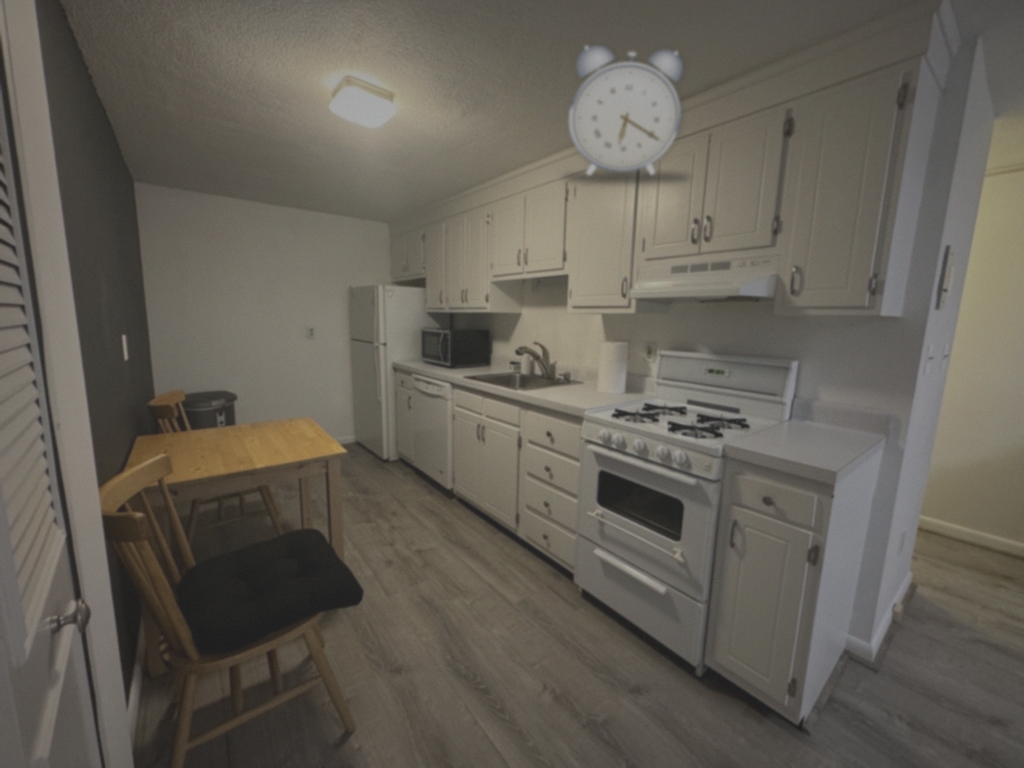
6:20
